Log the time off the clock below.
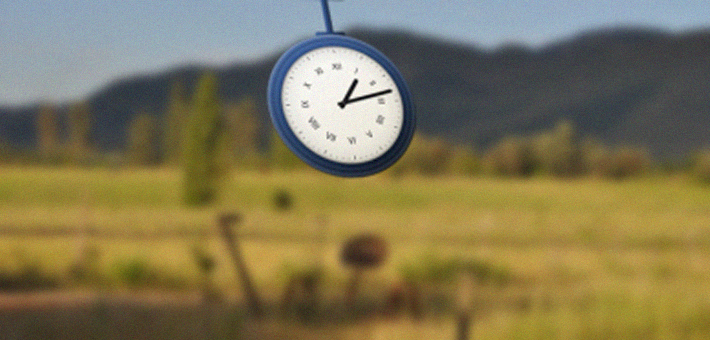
1:13
